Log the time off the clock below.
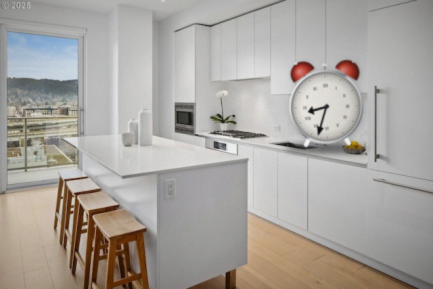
8:33
